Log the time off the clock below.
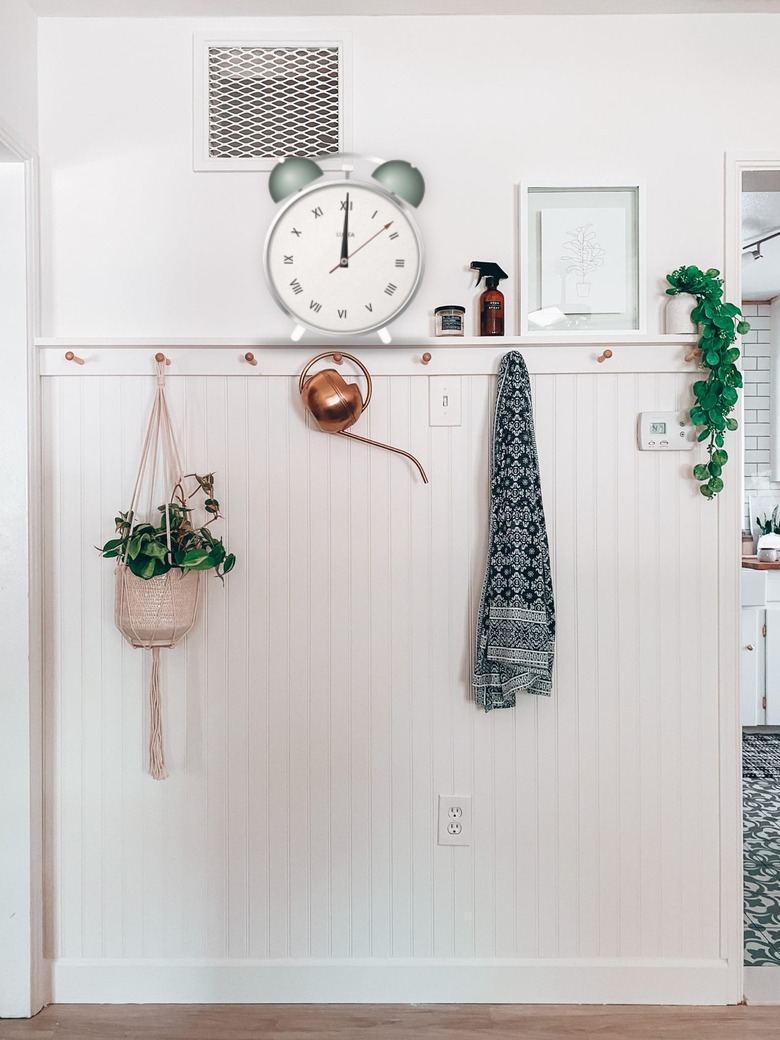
12:00:08
